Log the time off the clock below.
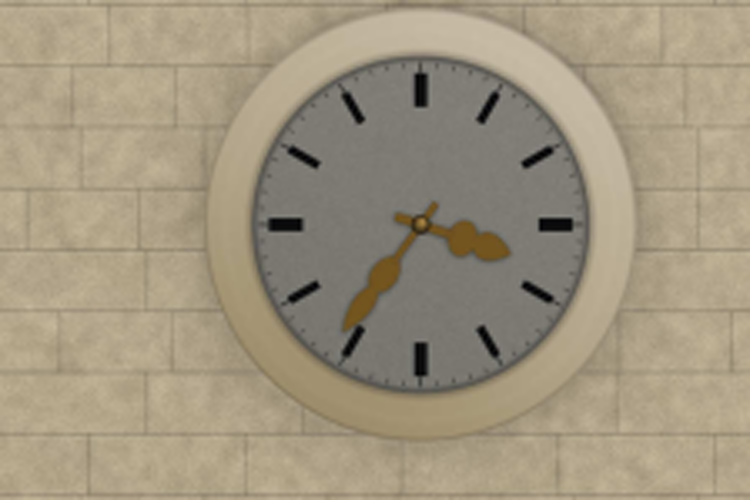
3:36
